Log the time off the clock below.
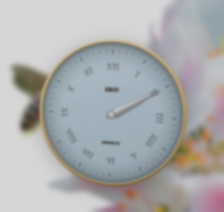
2:10
